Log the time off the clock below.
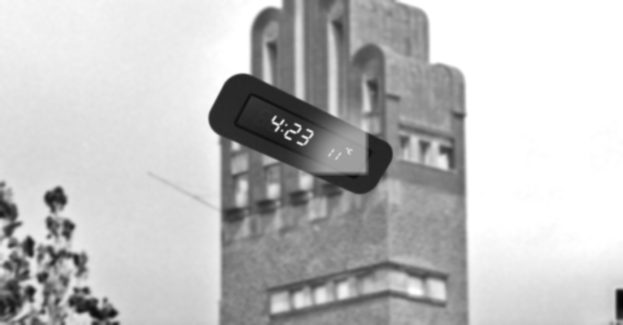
4:23
